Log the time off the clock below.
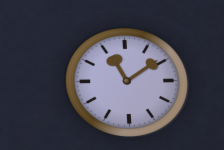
11:09
